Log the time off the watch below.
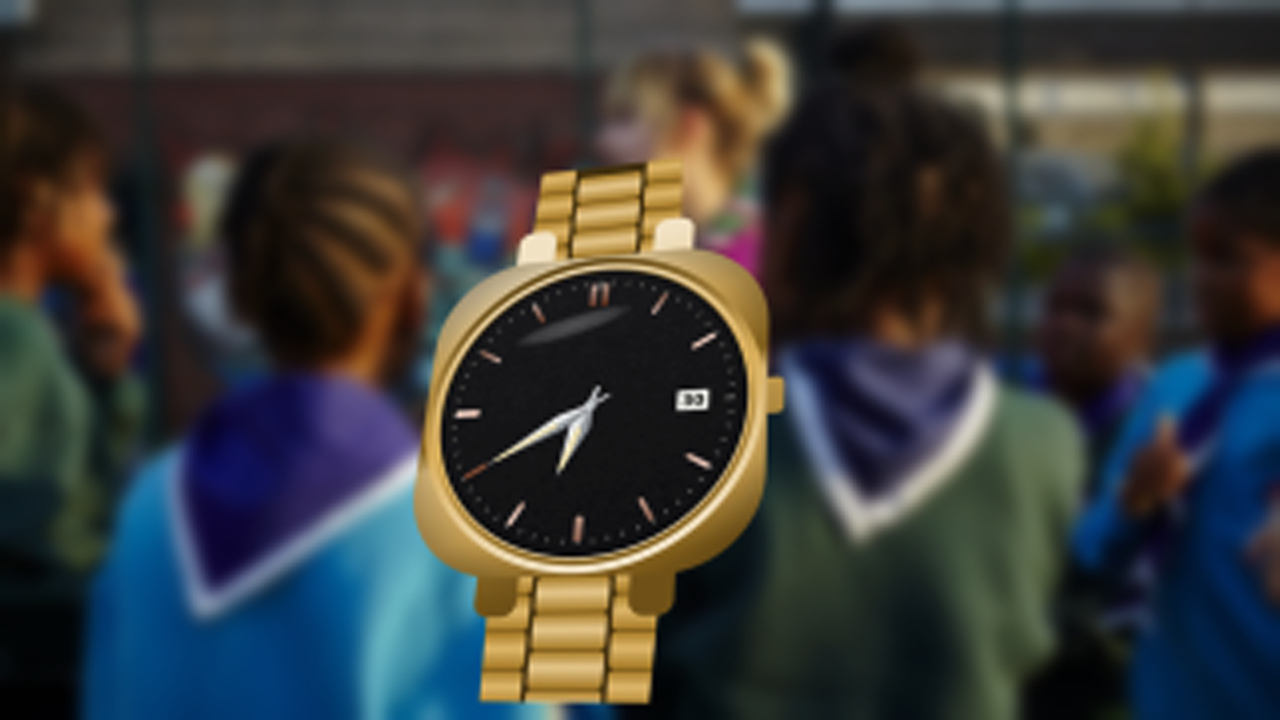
6:40
